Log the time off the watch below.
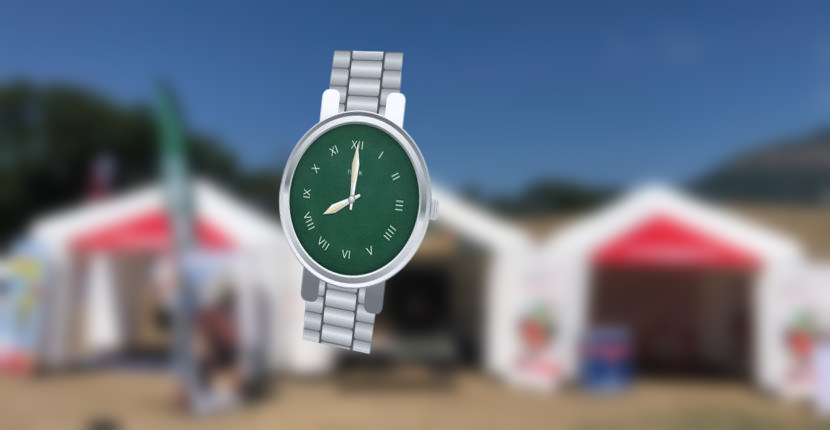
8:00
